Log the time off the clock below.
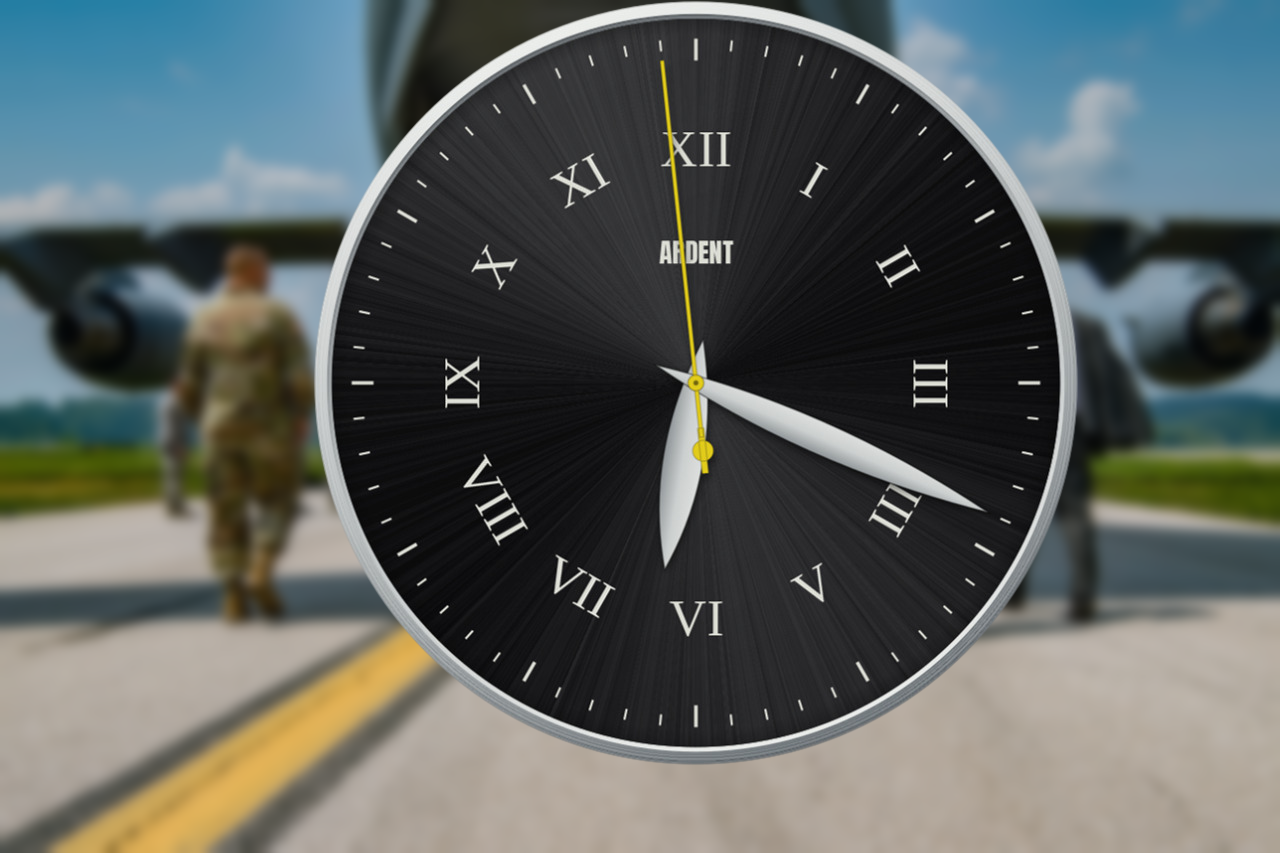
6:18:59
